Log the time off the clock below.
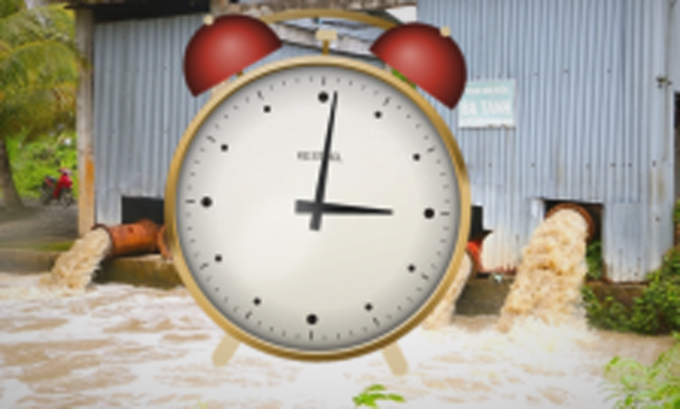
3:01
